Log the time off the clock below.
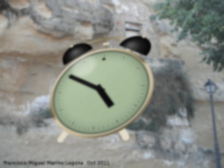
4:50
